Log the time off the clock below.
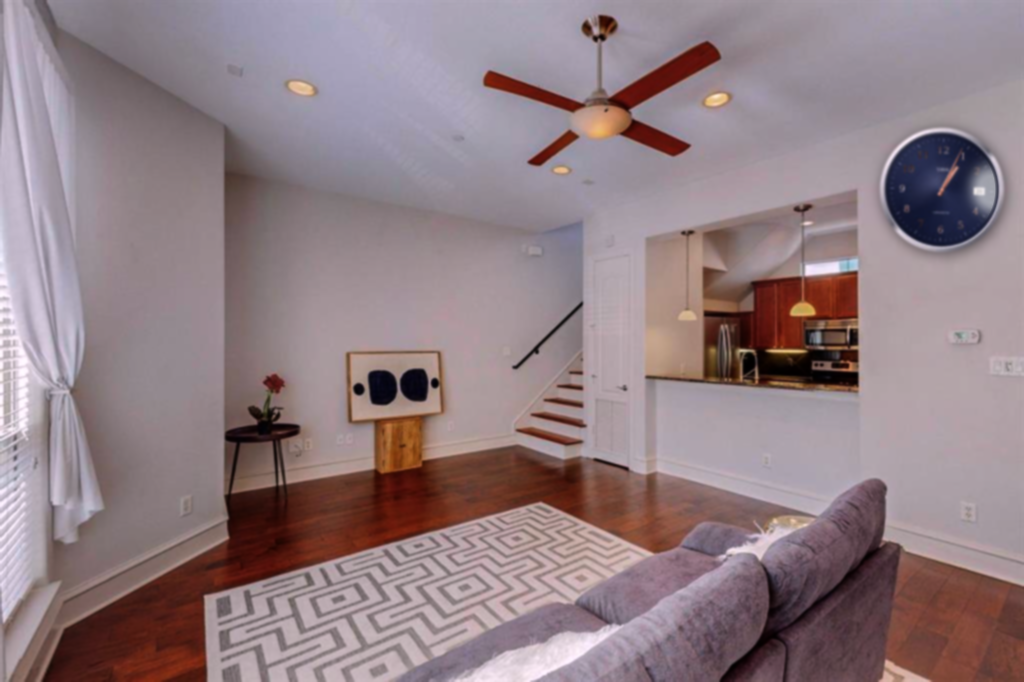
1:04
